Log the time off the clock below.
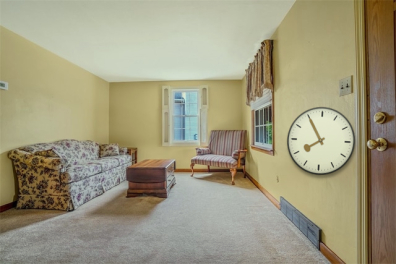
7:55
